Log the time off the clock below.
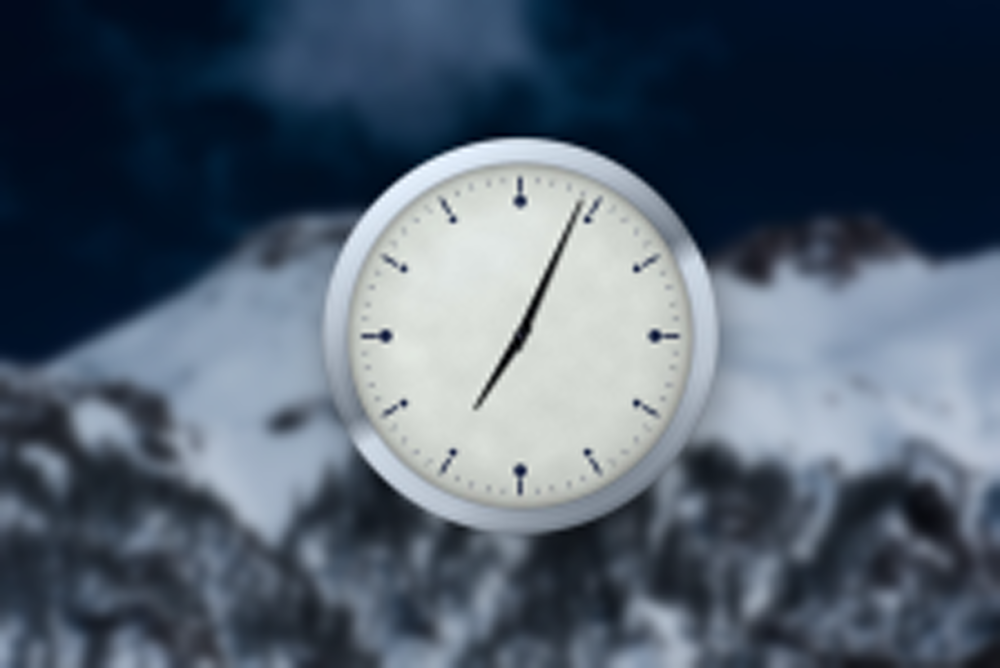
7:04
